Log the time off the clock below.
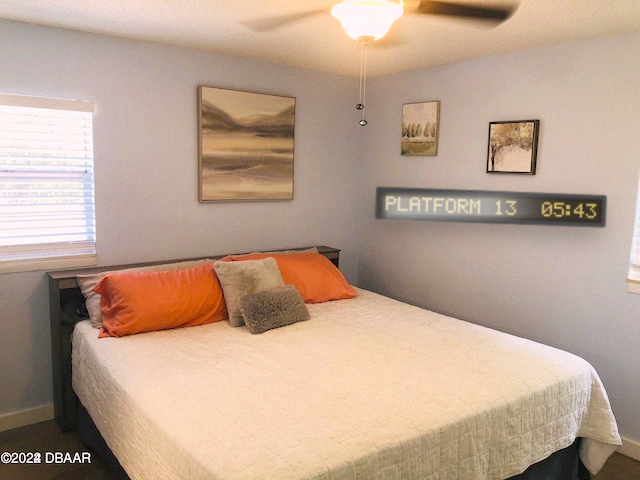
5:43
